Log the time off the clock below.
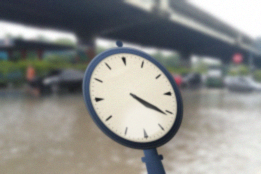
4:21
